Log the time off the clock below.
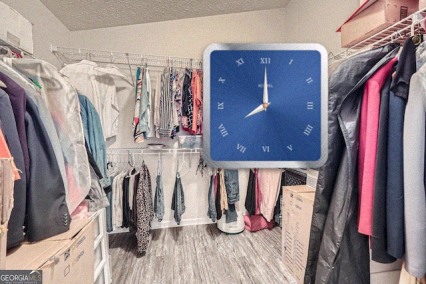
8:00
